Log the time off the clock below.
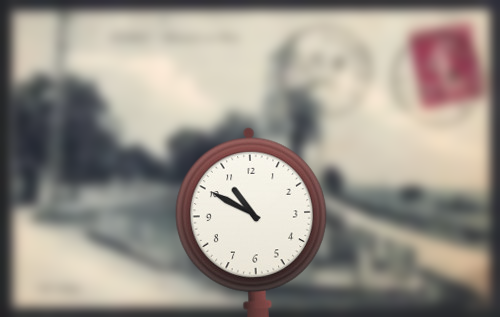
10:50
